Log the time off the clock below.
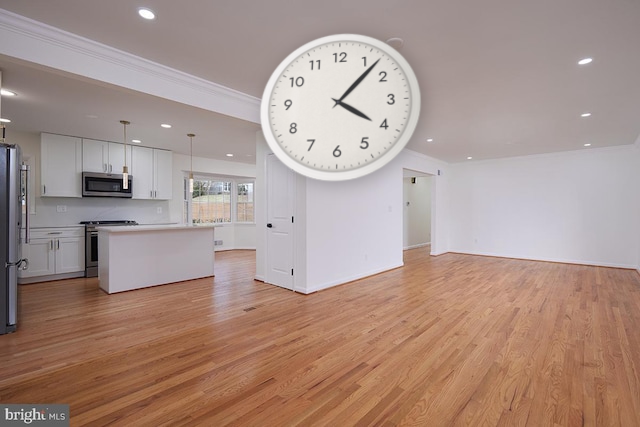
4:07
